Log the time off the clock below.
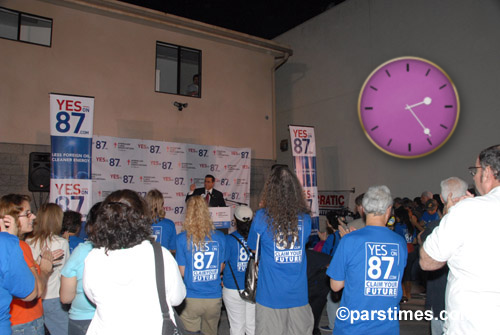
2:24
